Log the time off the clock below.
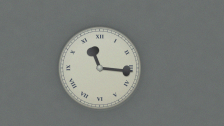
11:16
